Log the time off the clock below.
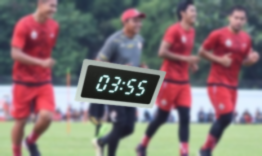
3:55
